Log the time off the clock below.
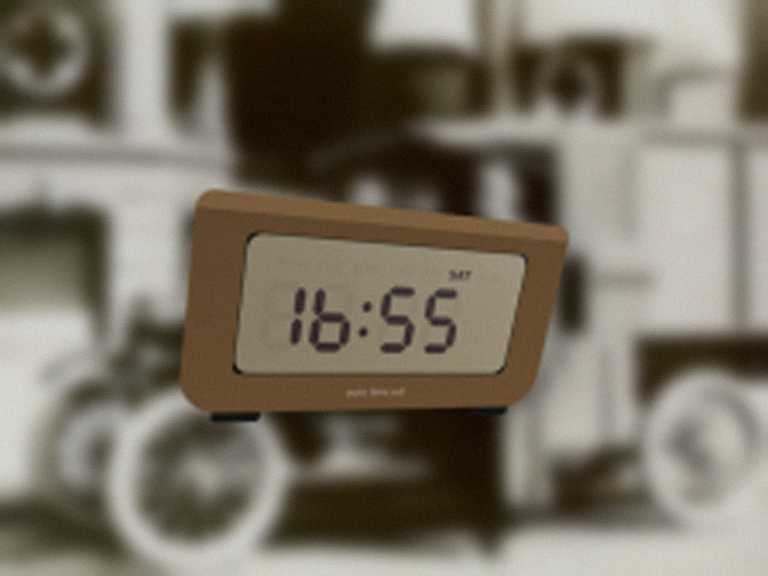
16:55
